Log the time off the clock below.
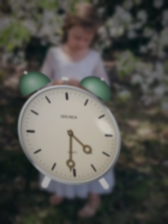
4:31
